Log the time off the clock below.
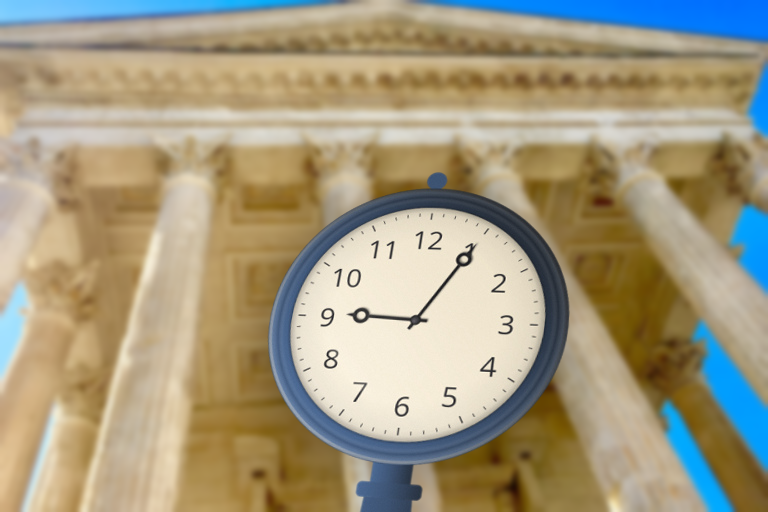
9:05
